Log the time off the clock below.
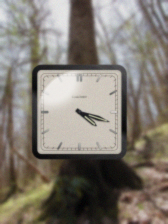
4:18
